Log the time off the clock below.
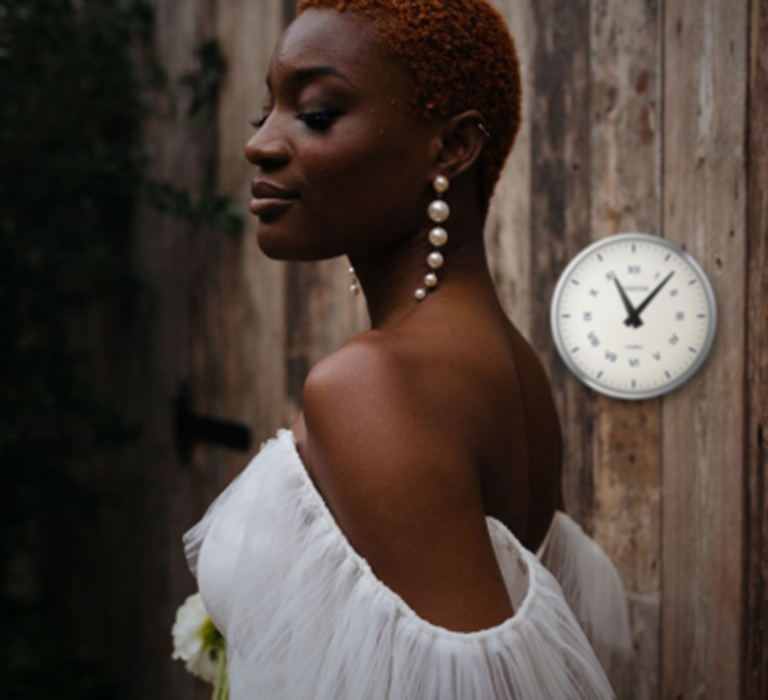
11:07
